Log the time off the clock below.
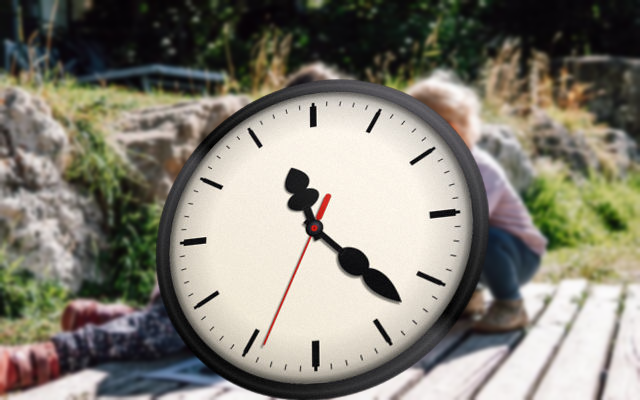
11:22:34
